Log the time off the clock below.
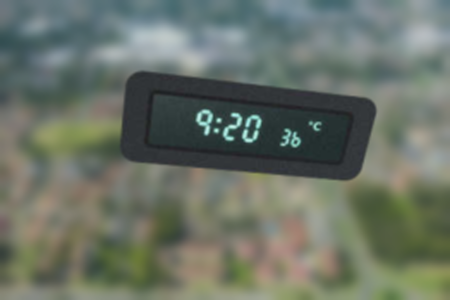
9:20
